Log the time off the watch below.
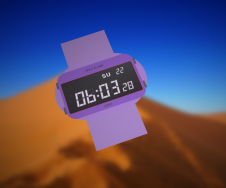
6:03:28
